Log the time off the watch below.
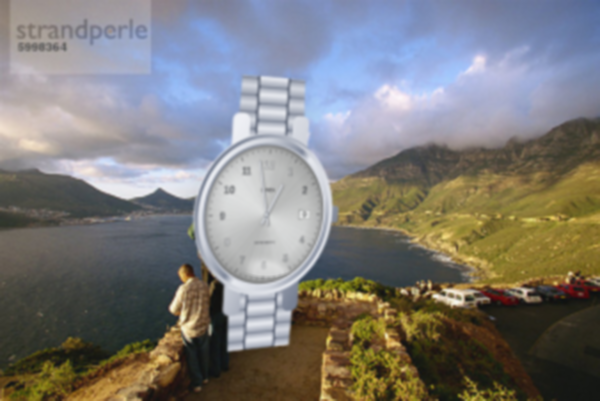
12:58
